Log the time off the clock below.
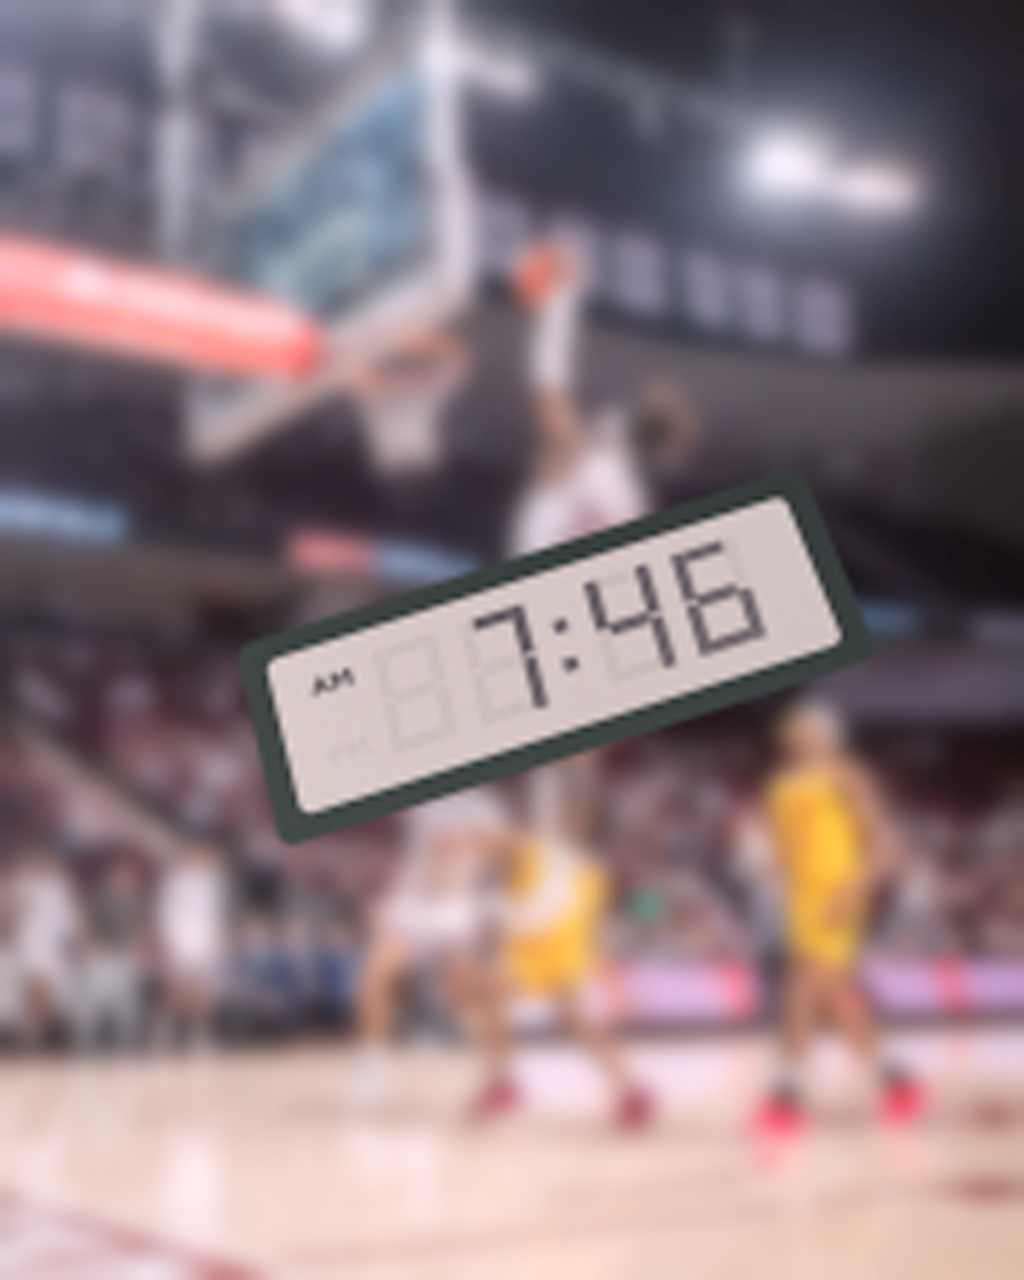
7:46
